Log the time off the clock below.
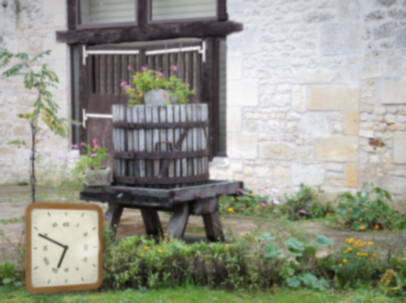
6:49
